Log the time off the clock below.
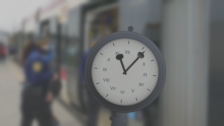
11:06
